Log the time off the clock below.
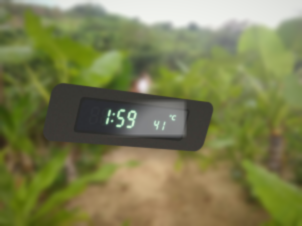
1:59
